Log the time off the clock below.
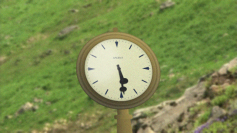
5:29
